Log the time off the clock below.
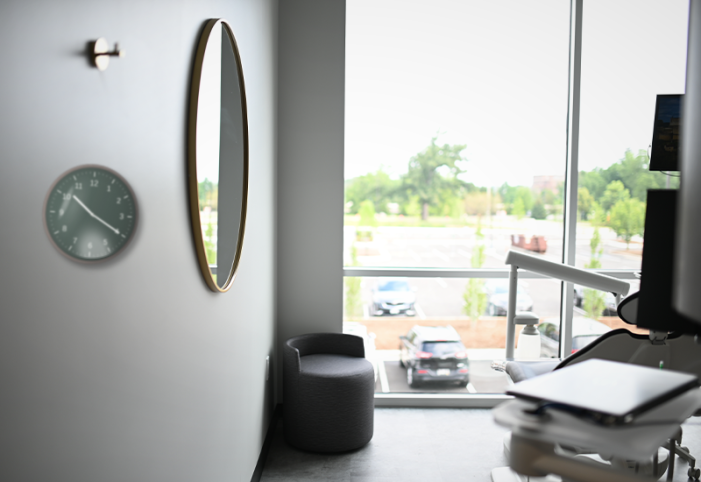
10:20
